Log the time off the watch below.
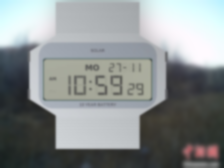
10:59:29
